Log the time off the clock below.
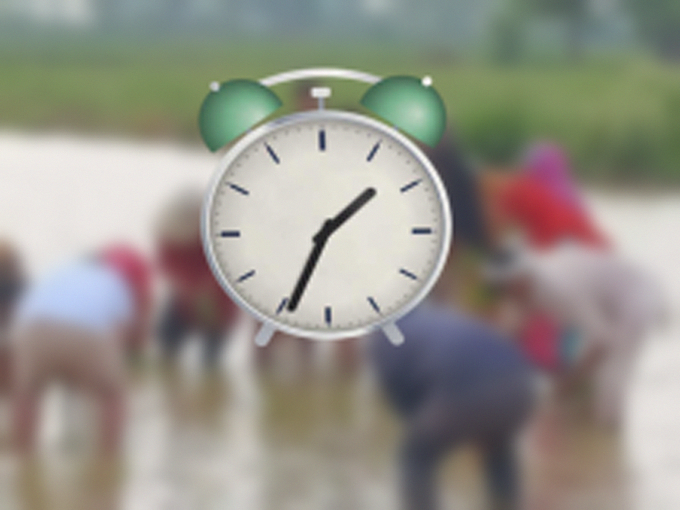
1:34
